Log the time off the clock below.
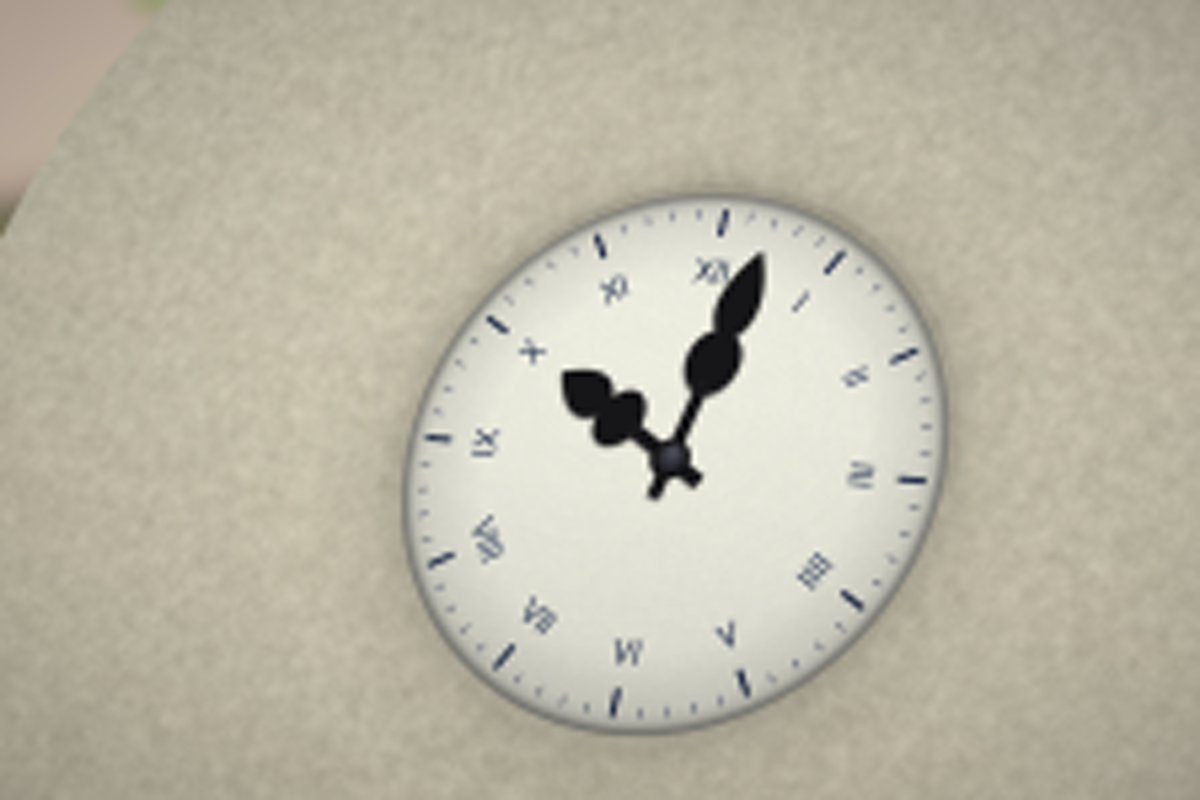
10:02
